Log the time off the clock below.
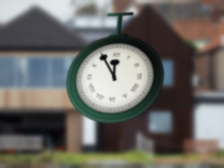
11:55
